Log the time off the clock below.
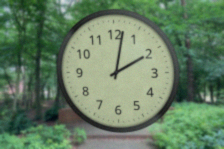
2:02
